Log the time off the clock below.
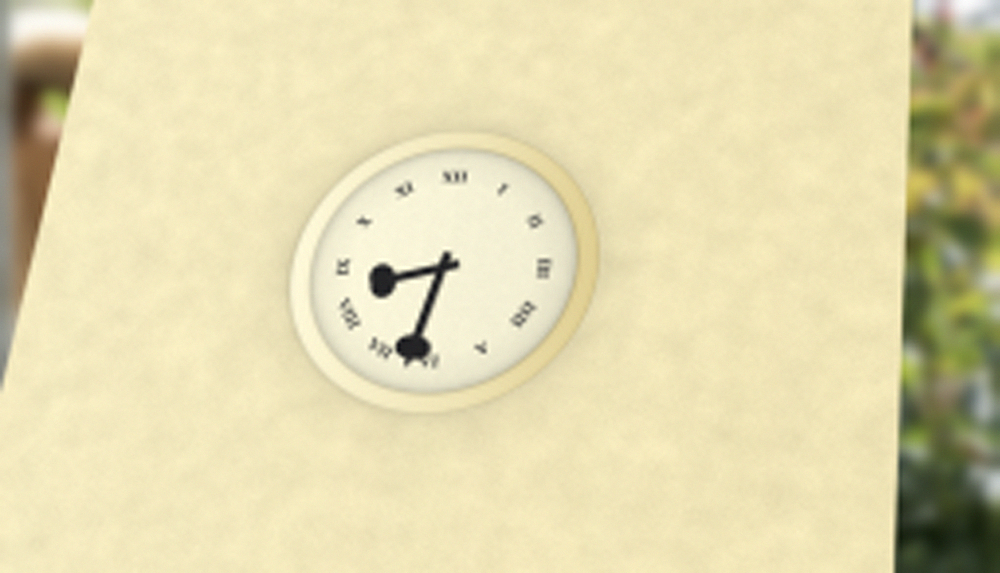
8:32
